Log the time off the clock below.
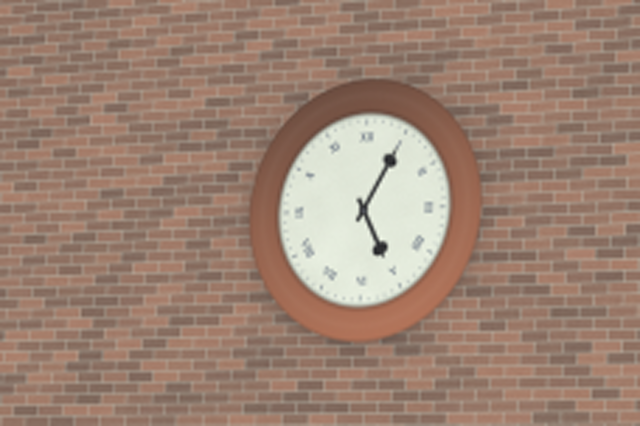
5:05
